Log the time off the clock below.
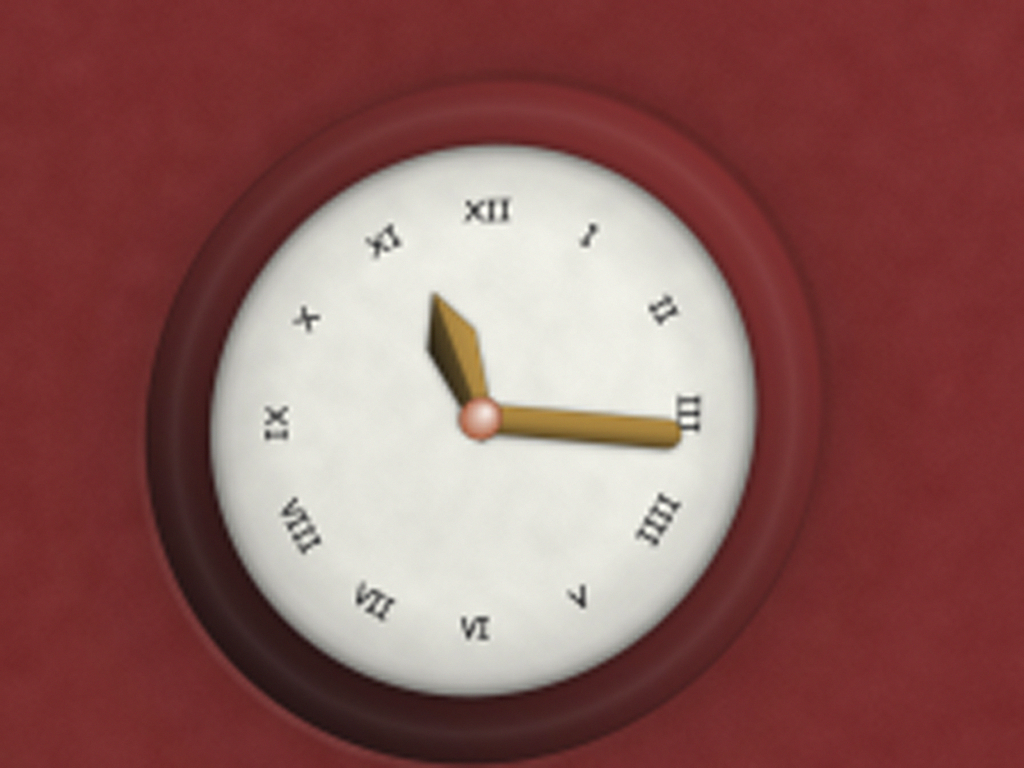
11:16
